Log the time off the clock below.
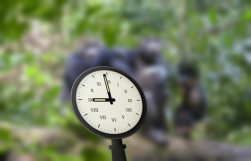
8:59
